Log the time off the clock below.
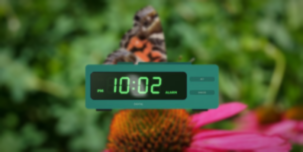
10:02
